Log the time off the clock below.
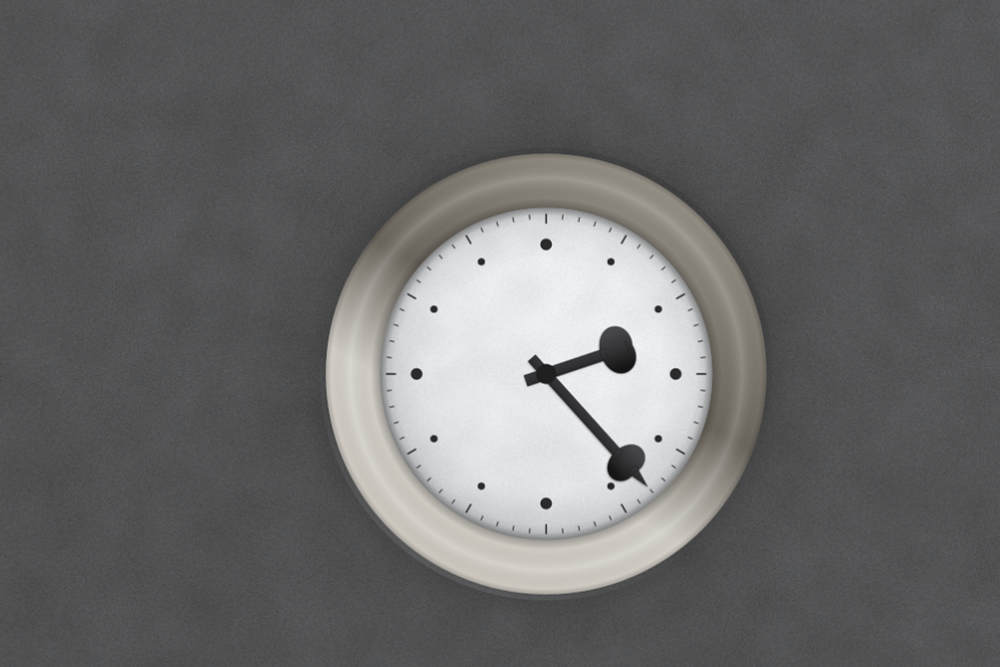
2:23
